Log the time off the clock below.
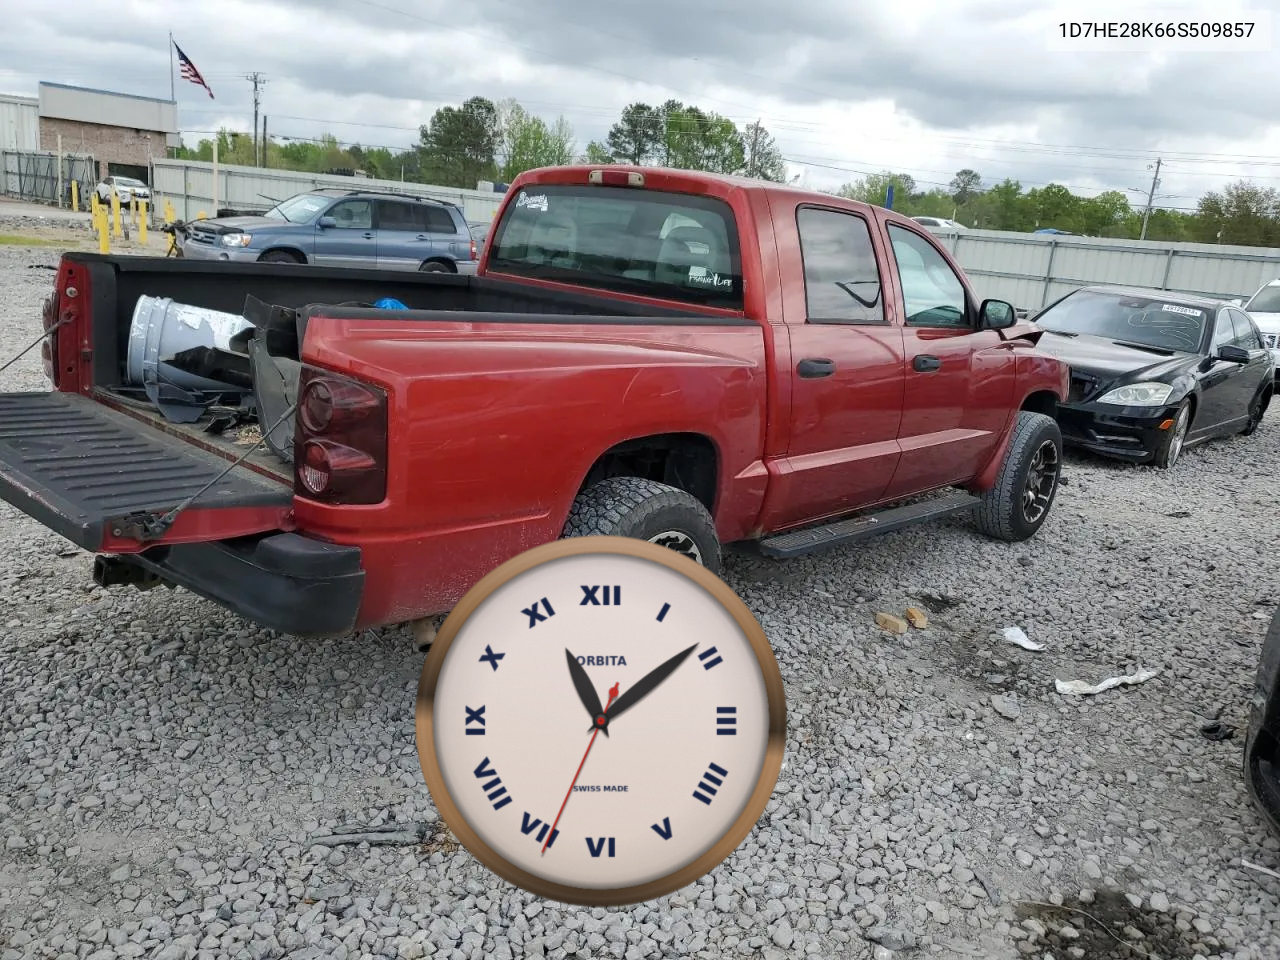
11:08:34
